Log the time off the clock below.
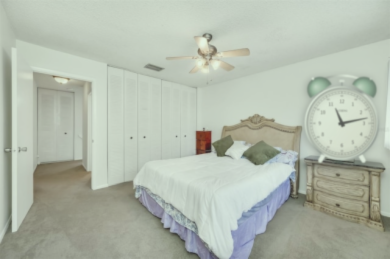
11:13
